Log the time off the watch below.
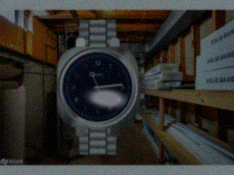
11:14
